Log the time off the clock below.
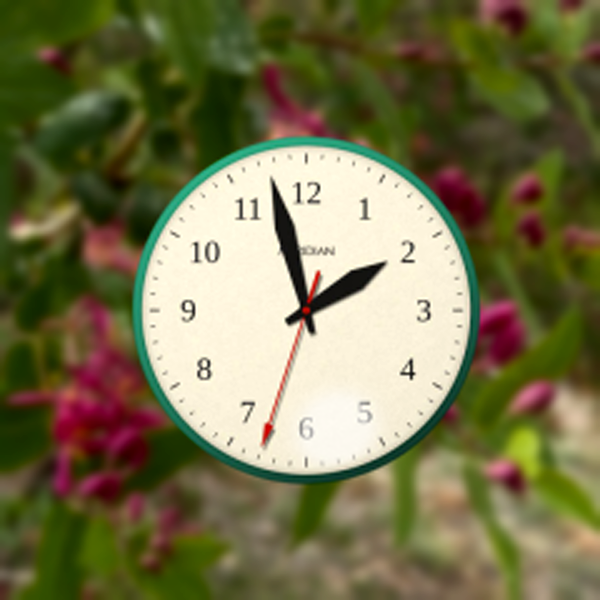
1:57:33
